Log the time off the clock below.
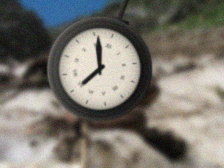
6:56
